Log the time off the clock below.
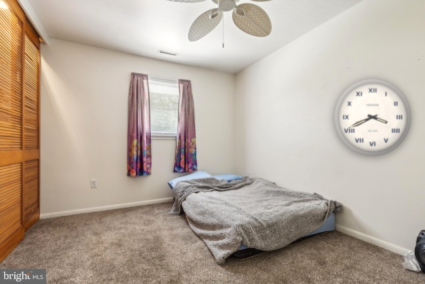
3:41
